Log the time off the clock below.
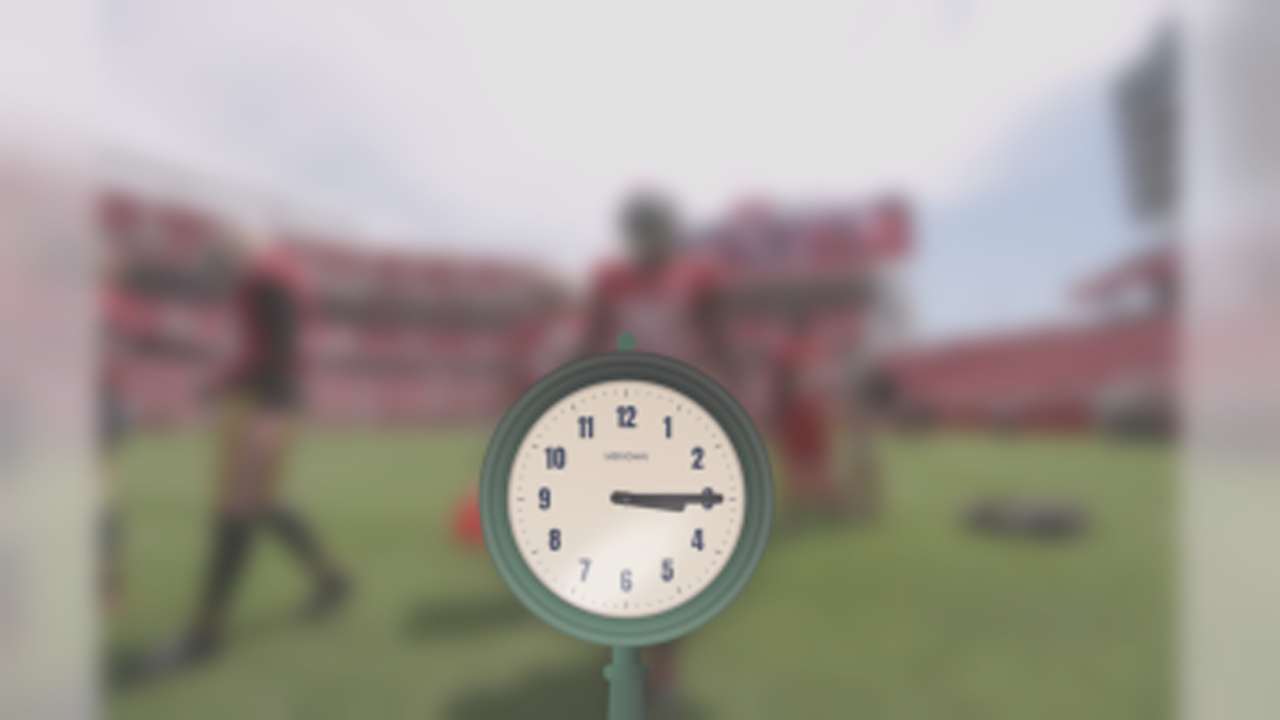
3:15
